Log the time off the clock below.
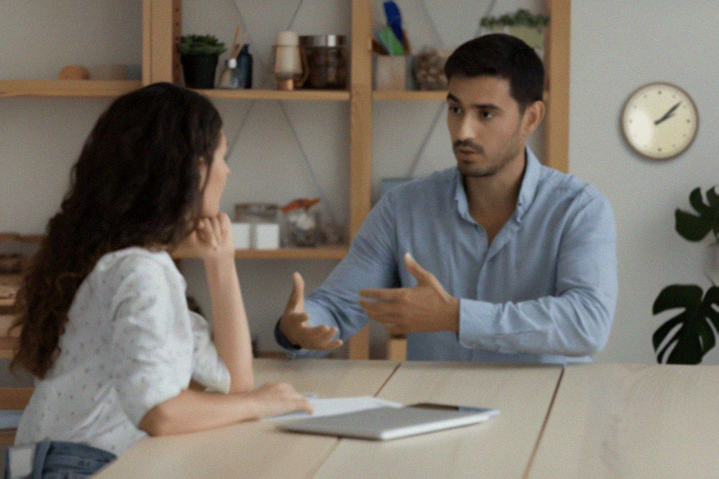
2:08
